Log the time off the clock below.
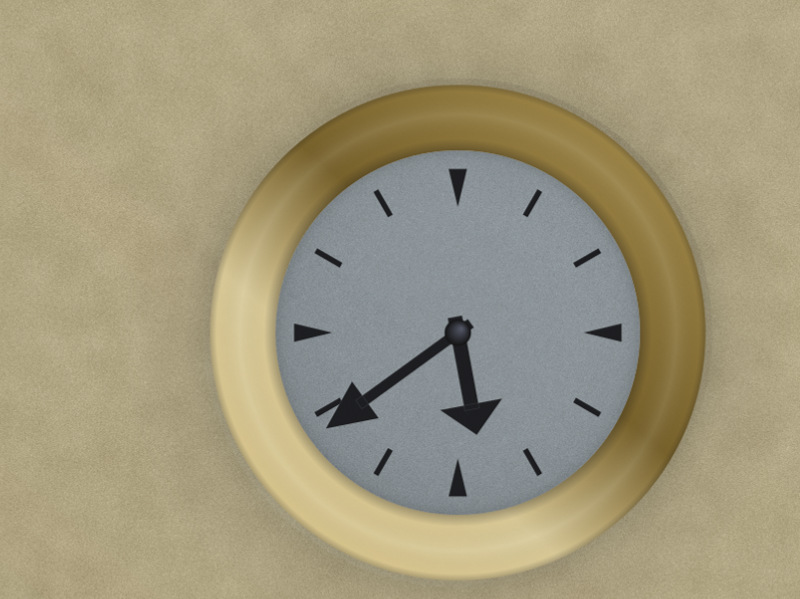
5:39
